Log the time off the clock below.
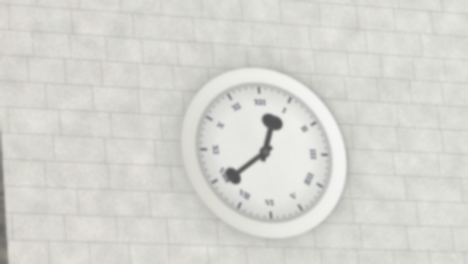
12:39
